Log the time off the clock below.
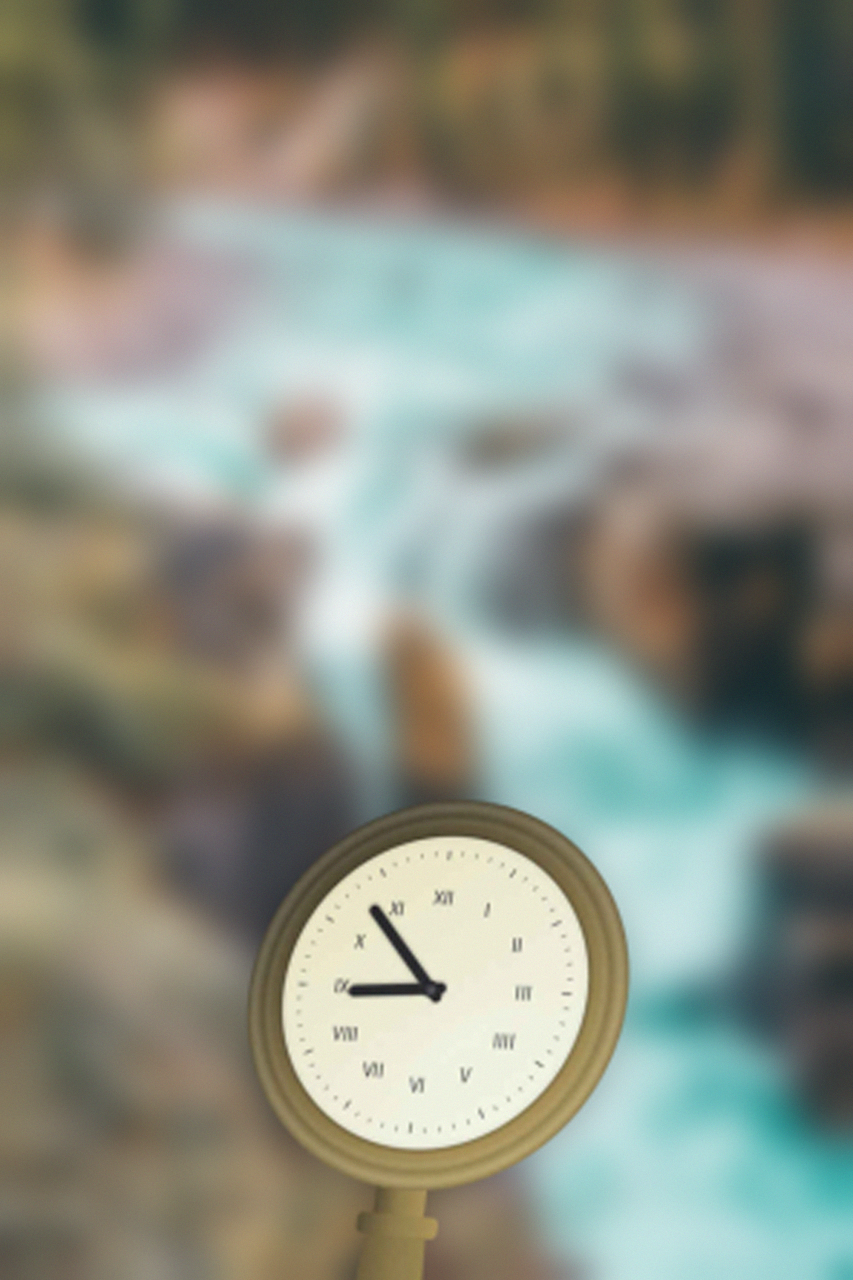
8:53
